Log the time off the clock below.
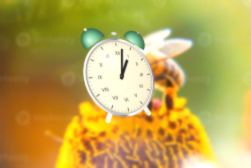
1:02
